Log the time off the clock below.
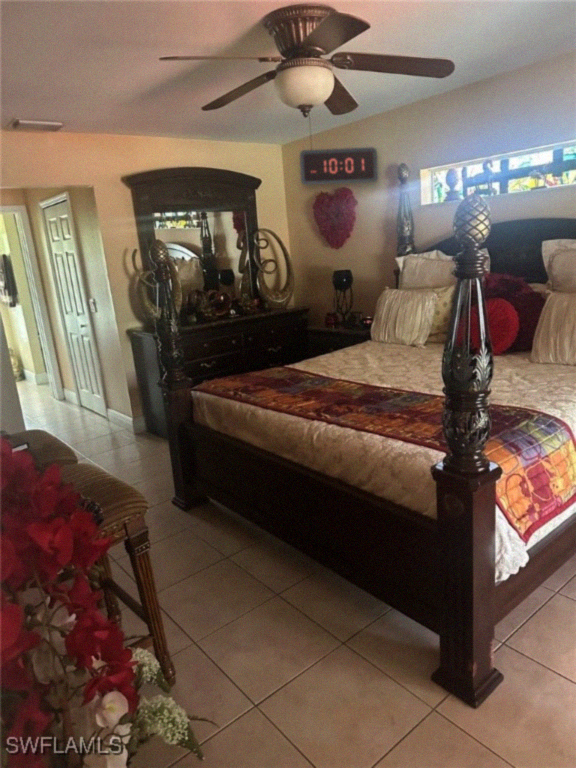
10:01
